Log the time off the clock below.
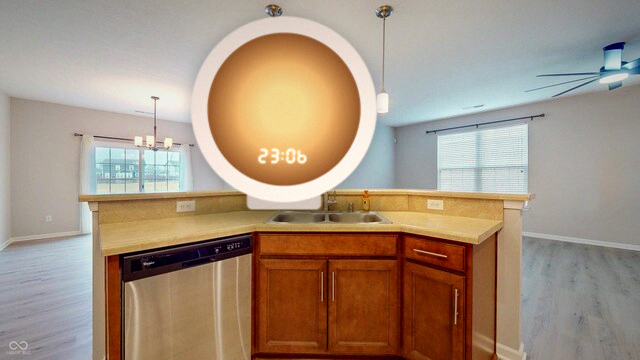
23:06
